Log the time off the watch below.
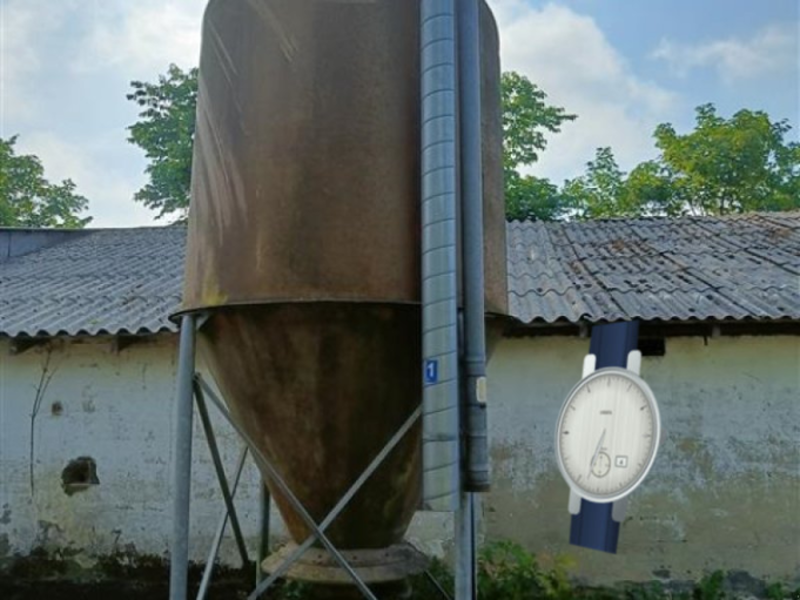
6:33
